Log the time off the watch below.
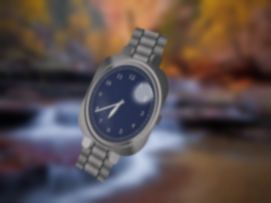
6:39
